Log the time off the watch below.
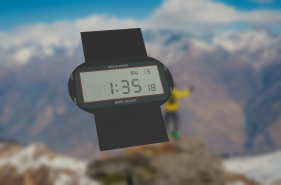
1:35:18
